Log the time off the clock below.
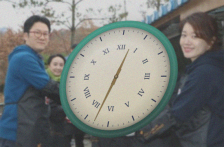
12:33
